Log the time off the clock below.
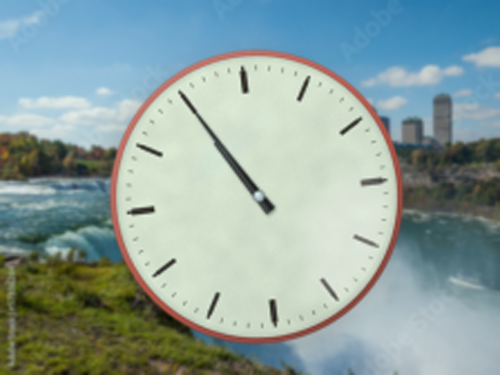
10:55
